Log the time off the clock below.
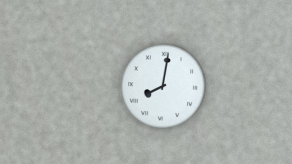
8:01
